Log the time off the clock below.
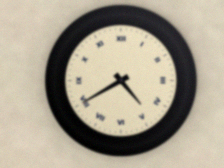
4:40
